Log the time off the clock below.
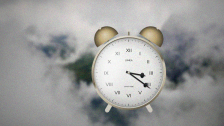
3:21
